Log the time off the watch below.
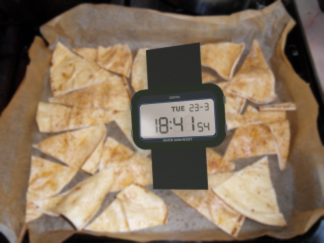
18:41:54
